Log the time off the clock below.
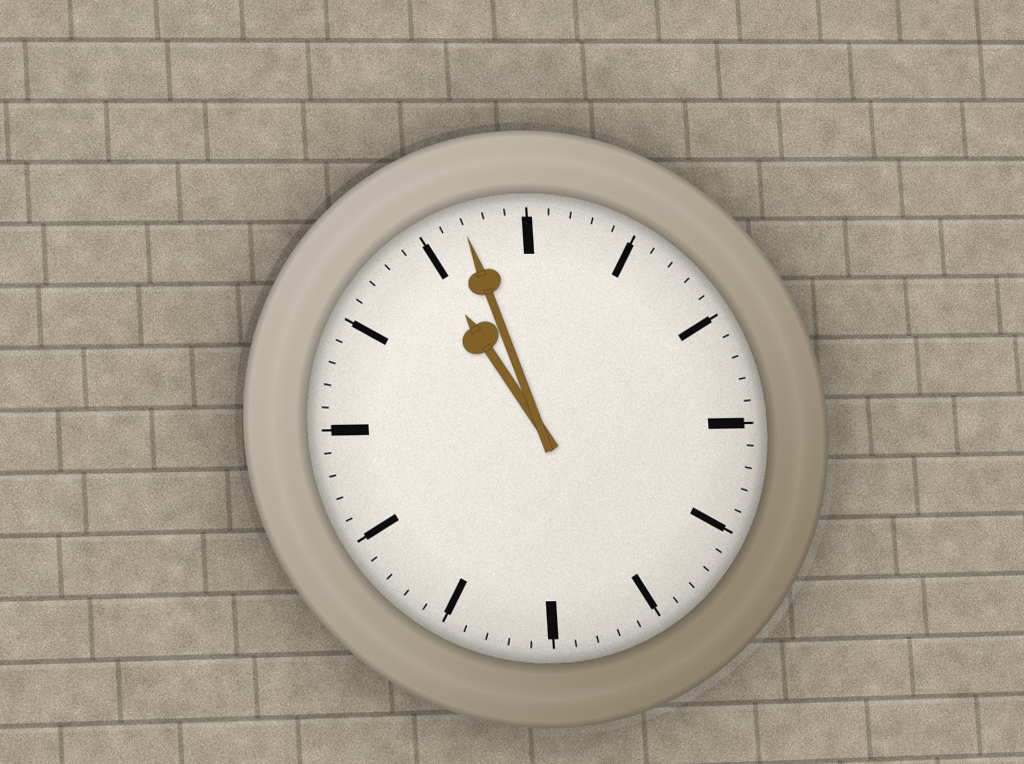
10:57
